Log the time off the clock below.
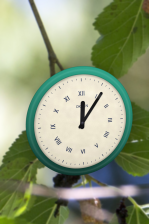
12:06
